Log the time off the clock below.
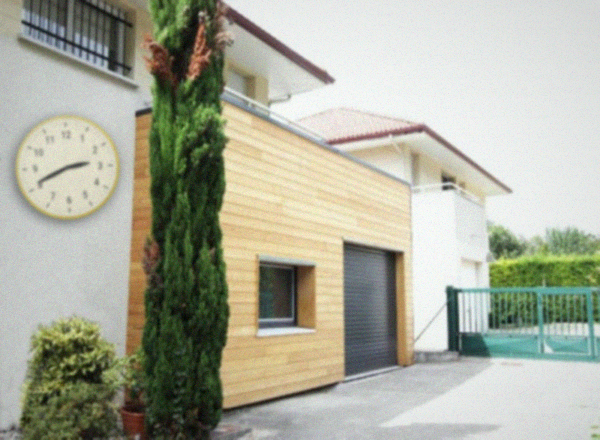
2:41
